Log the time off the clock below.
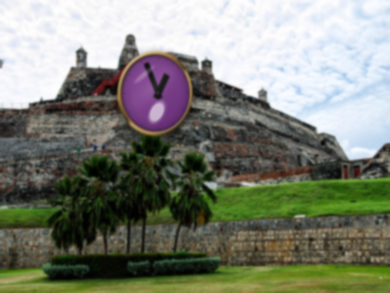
12:56
